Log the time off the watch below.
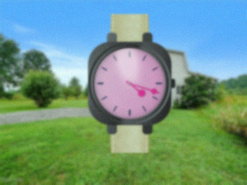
4:18
